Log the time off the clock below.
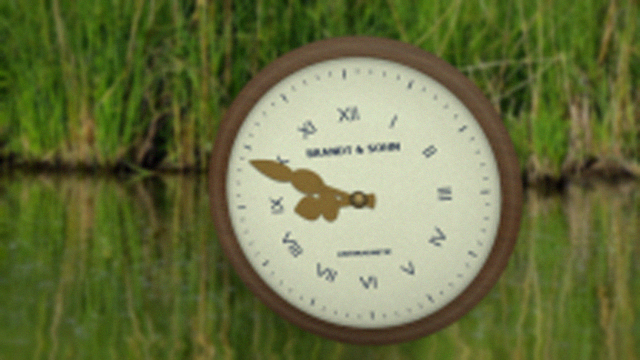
8:49
